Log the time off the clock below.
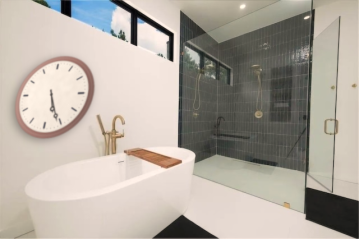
5:26
